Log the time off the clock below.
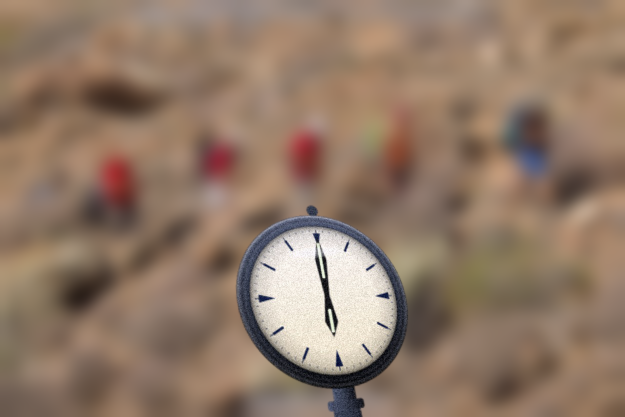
6:00
